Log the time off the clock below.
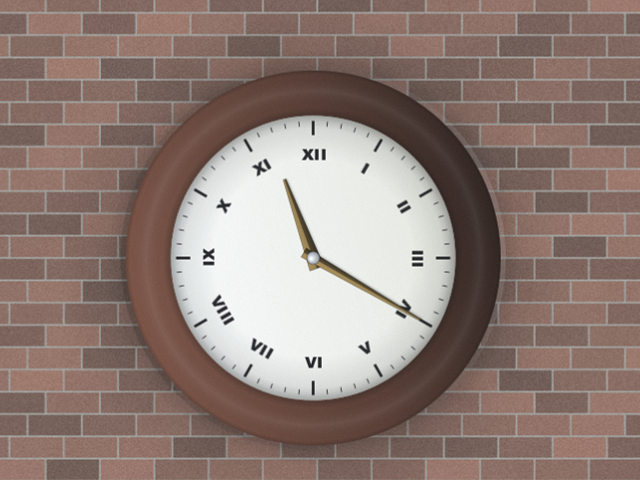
11:20
